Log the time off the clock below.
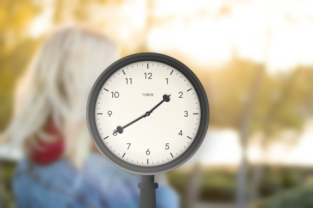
1:40
